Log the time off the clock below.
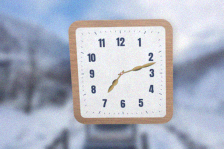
7:12
